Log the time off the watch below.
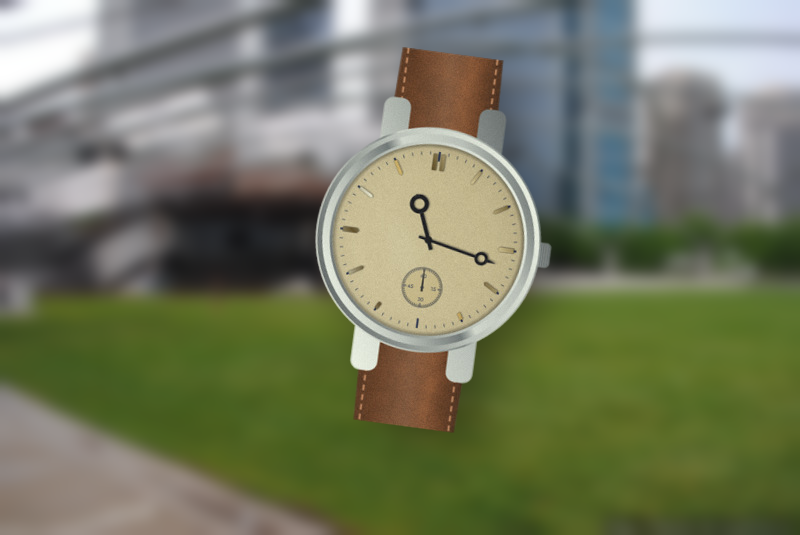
11:17
